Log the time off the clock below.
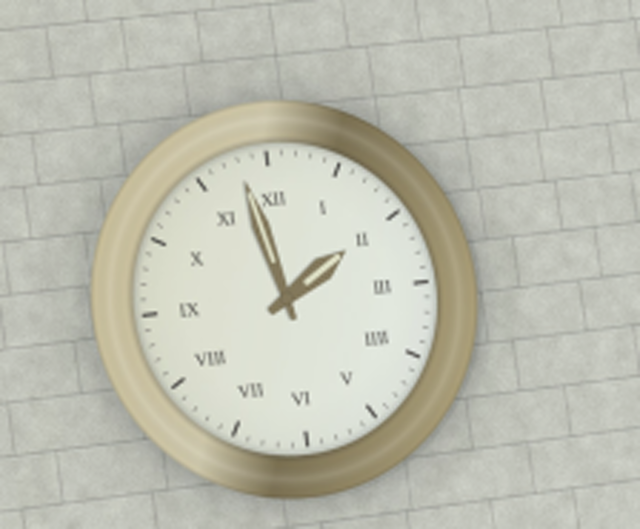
1:58
